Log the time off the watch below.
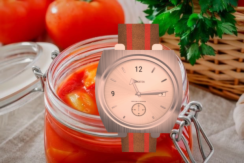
11:14
